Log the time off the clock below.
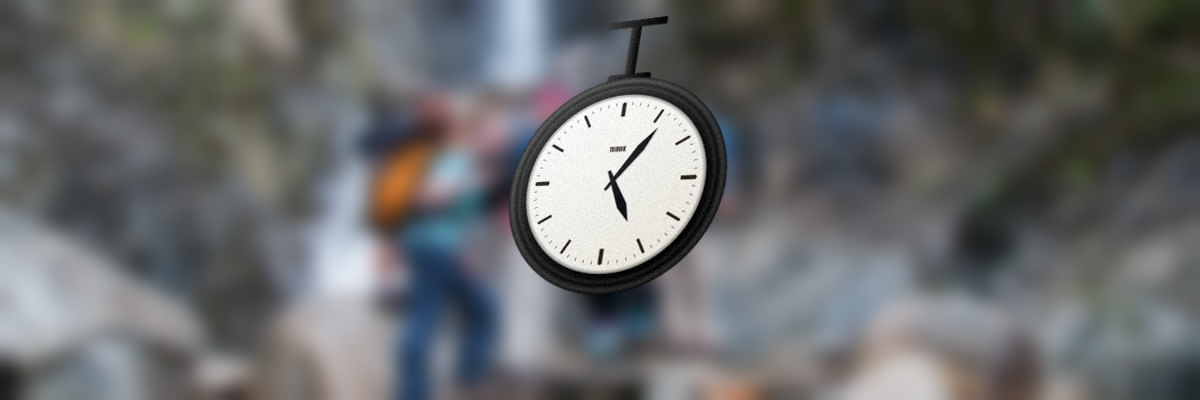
5:06
